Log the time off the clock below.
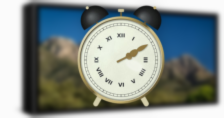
2:10
